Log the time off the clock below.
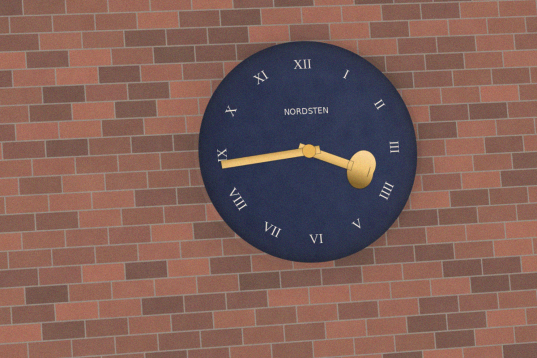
3:44
